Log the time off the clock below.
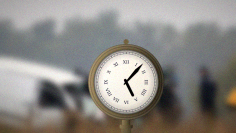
5:07
